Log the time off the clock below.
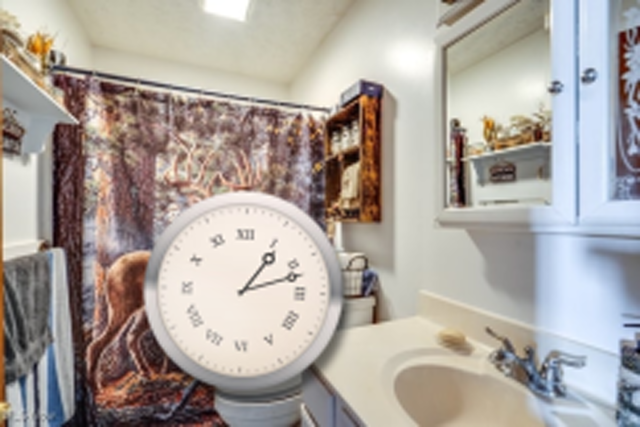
1:12
